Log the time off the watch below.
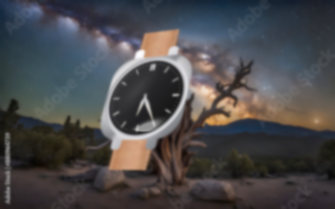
6:25
